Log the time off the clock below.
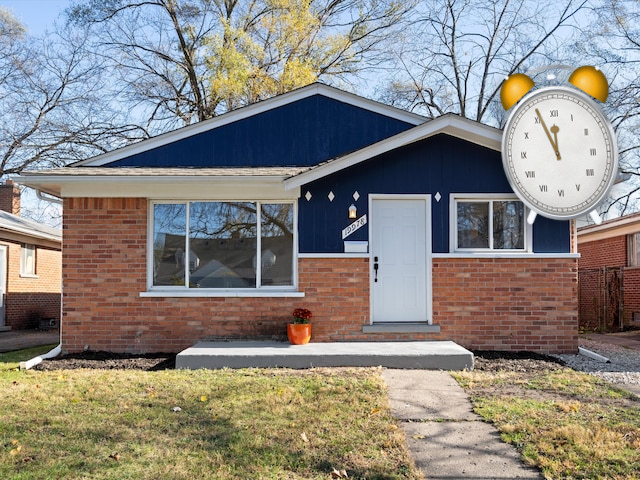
11:56
